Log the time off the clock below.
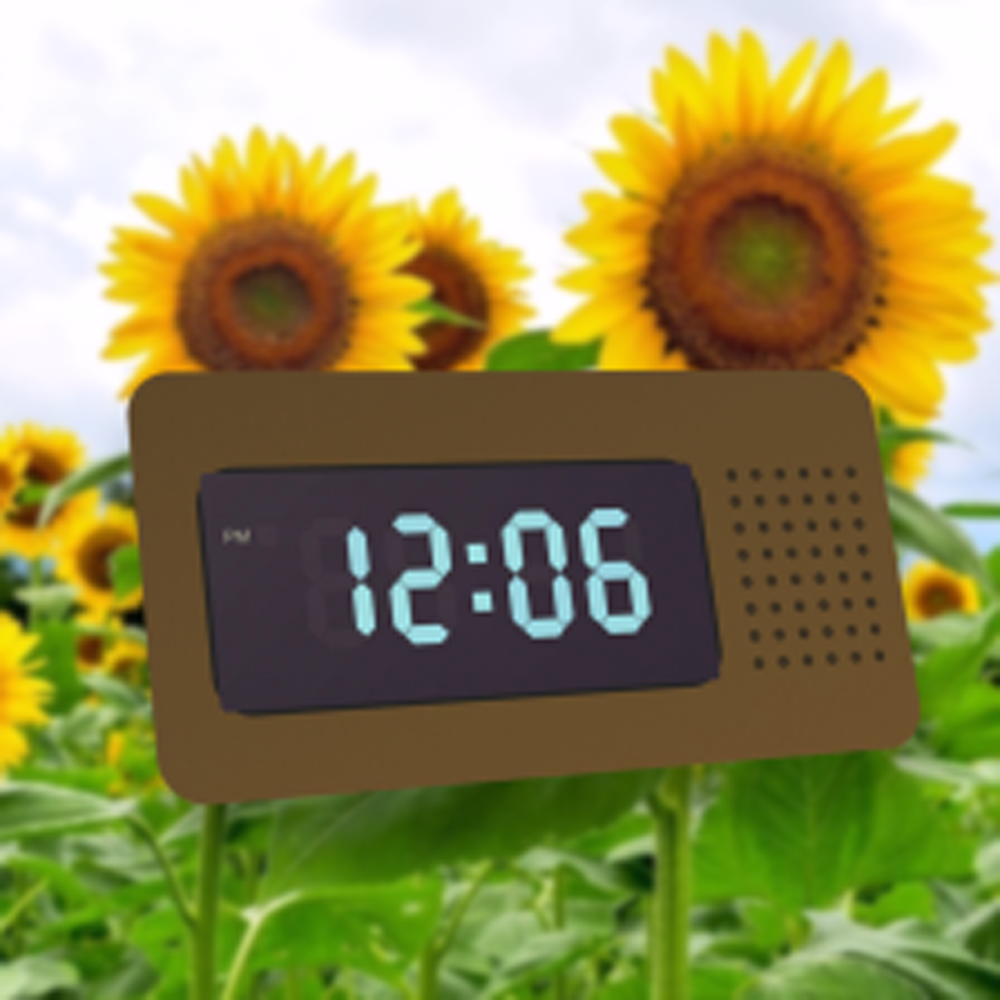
12:06
